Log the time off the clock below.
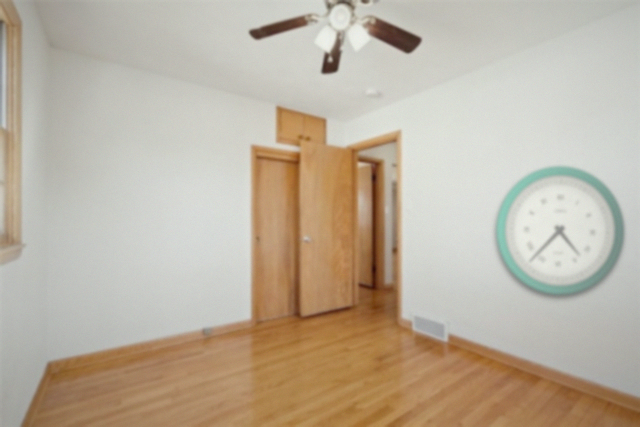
4:37
